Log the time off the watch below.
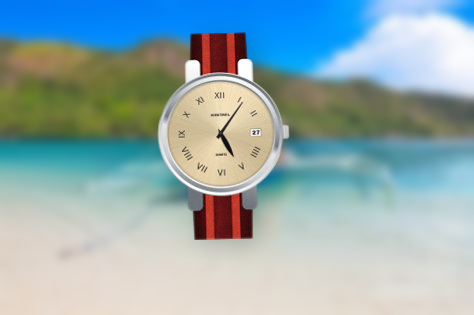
5:06
